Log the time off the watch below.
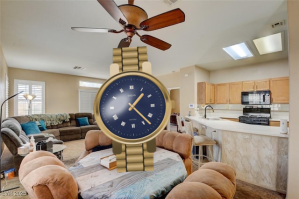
1:23
